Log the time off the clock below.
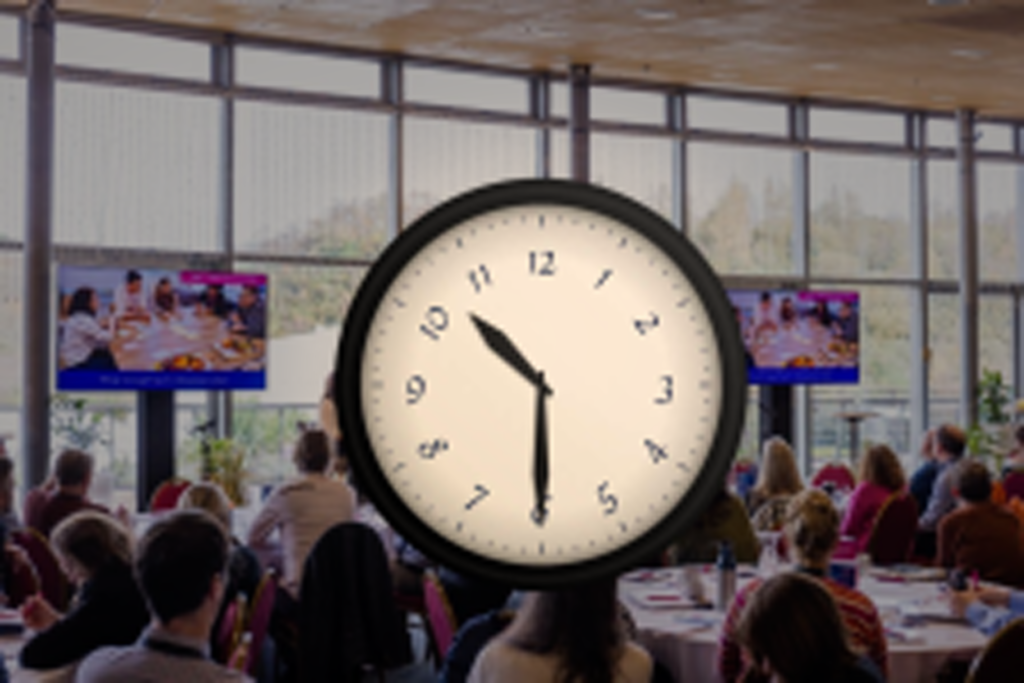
10:30
